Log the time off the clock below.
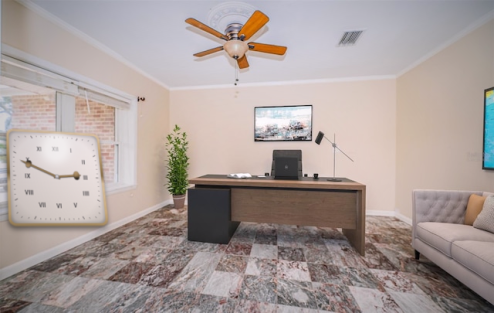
2:49
